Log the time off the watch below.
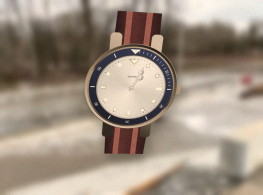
1:04
